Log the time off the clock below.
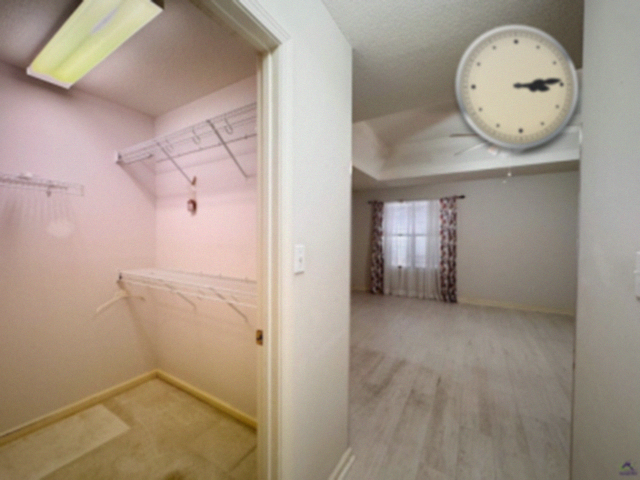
3:14
